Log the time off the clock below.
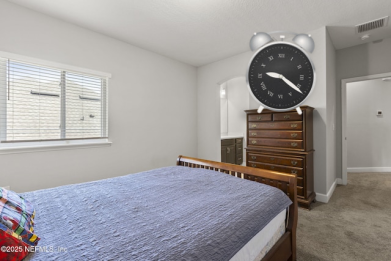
9:21
